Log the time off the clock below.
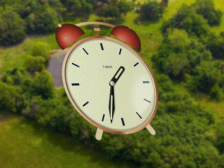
1:33
